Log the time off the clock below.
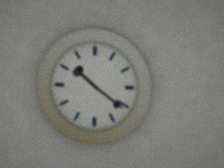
10:21
